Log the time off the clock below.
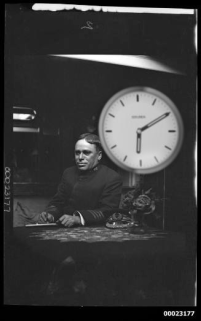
6:10
